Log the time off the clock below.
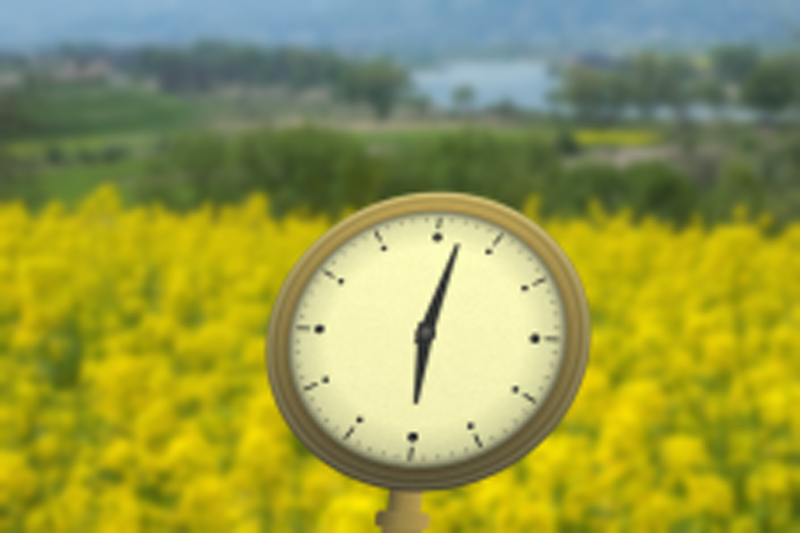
6:02
